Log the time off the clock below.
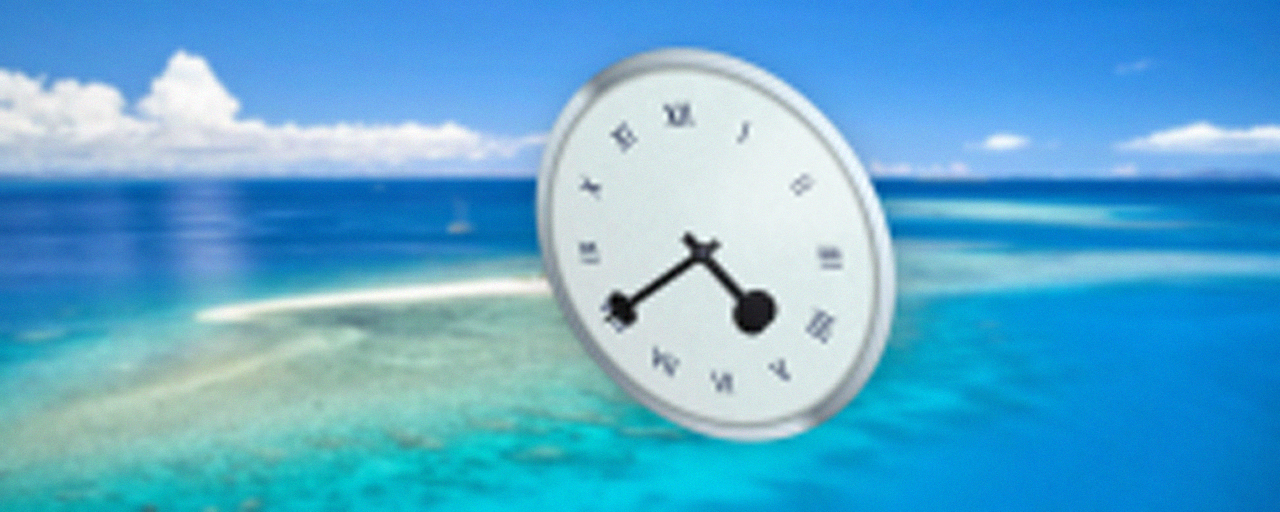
4:40
